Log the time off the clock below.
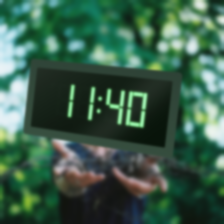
11:40
